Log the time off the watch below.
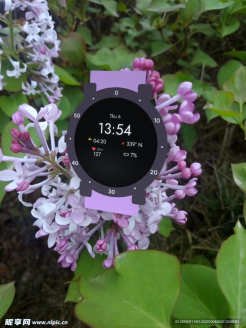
13:54
